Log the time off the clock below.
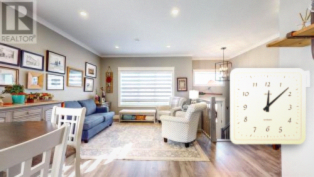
12:08
